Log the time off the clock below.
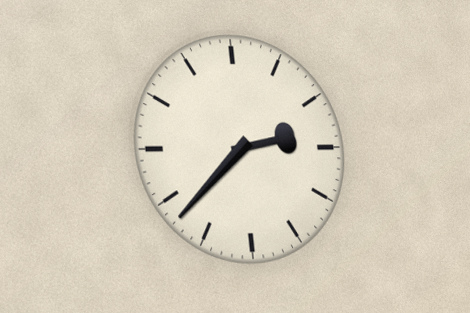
2:38
